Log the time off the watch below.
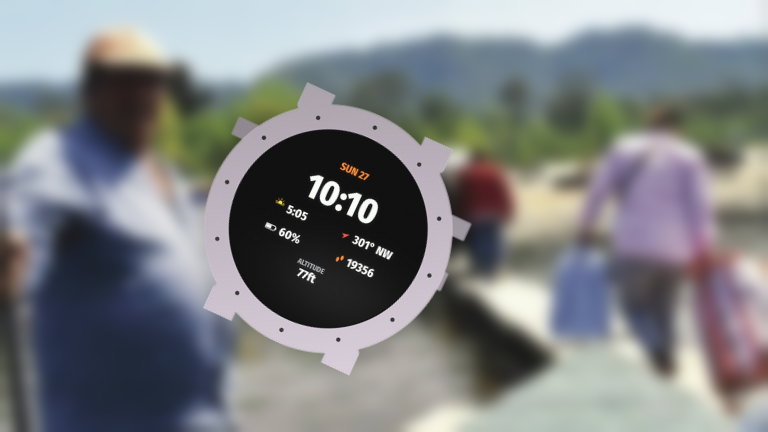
10:10
